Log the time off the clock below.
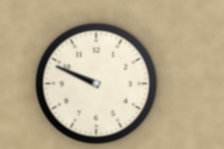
9:49
